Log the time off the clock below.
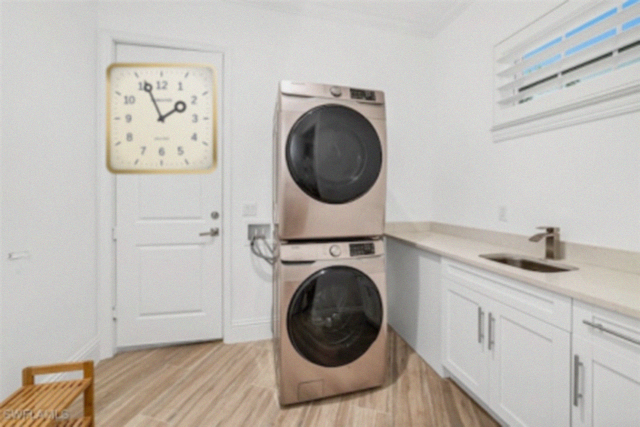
1:56
